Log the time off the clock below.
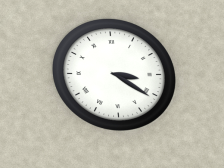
3:21
